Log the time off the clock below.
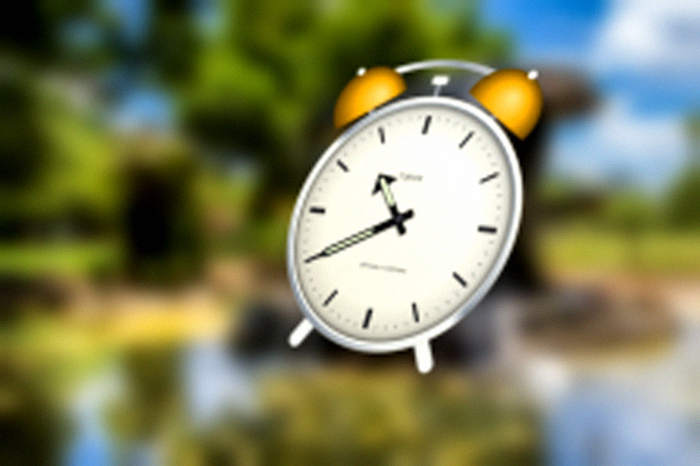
10:40
